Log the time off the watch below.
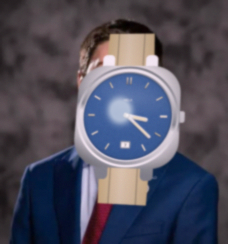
3:22
